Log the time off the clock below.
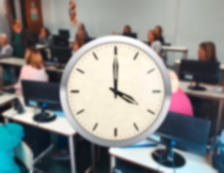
4:00
